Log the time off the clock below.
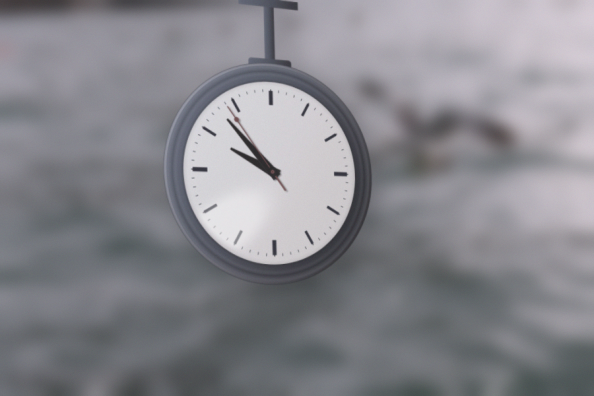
9:52:54
